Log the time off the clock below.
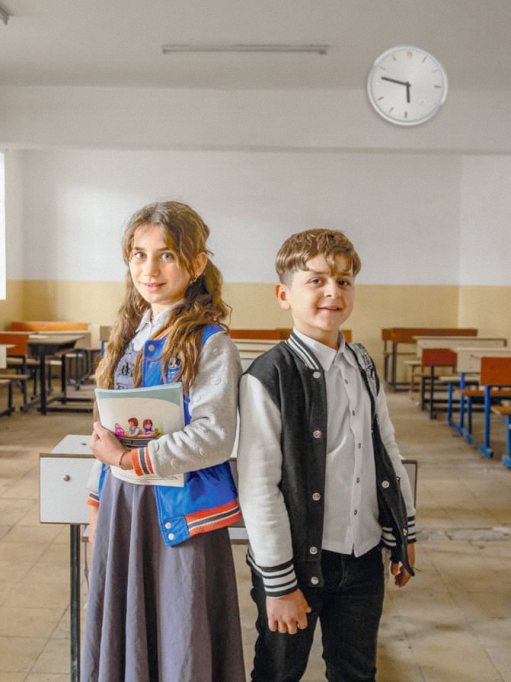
5:47
